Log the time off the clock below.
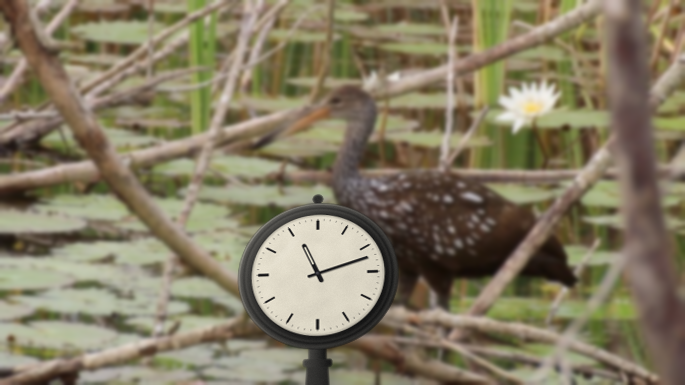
11:12
